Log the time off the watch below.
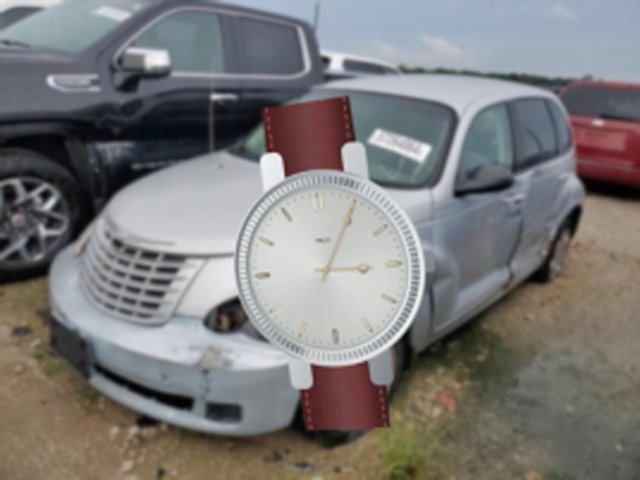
3:05
